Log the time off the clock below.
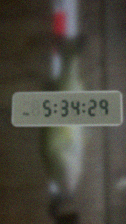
5:34:29
